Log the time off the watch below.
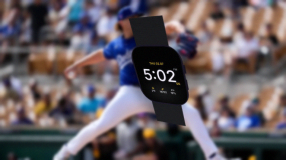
5:02
